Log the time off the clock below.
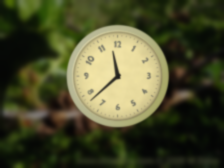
11:38
